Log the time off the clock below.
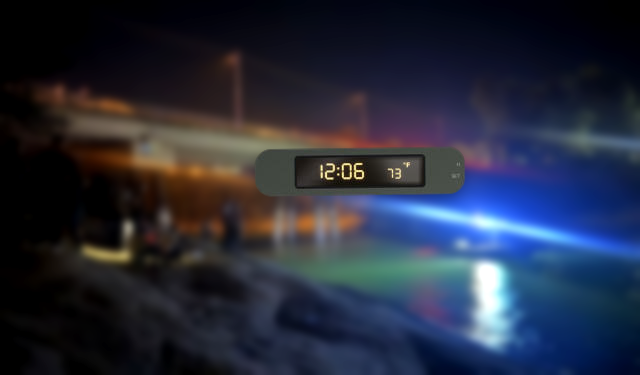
12:06
